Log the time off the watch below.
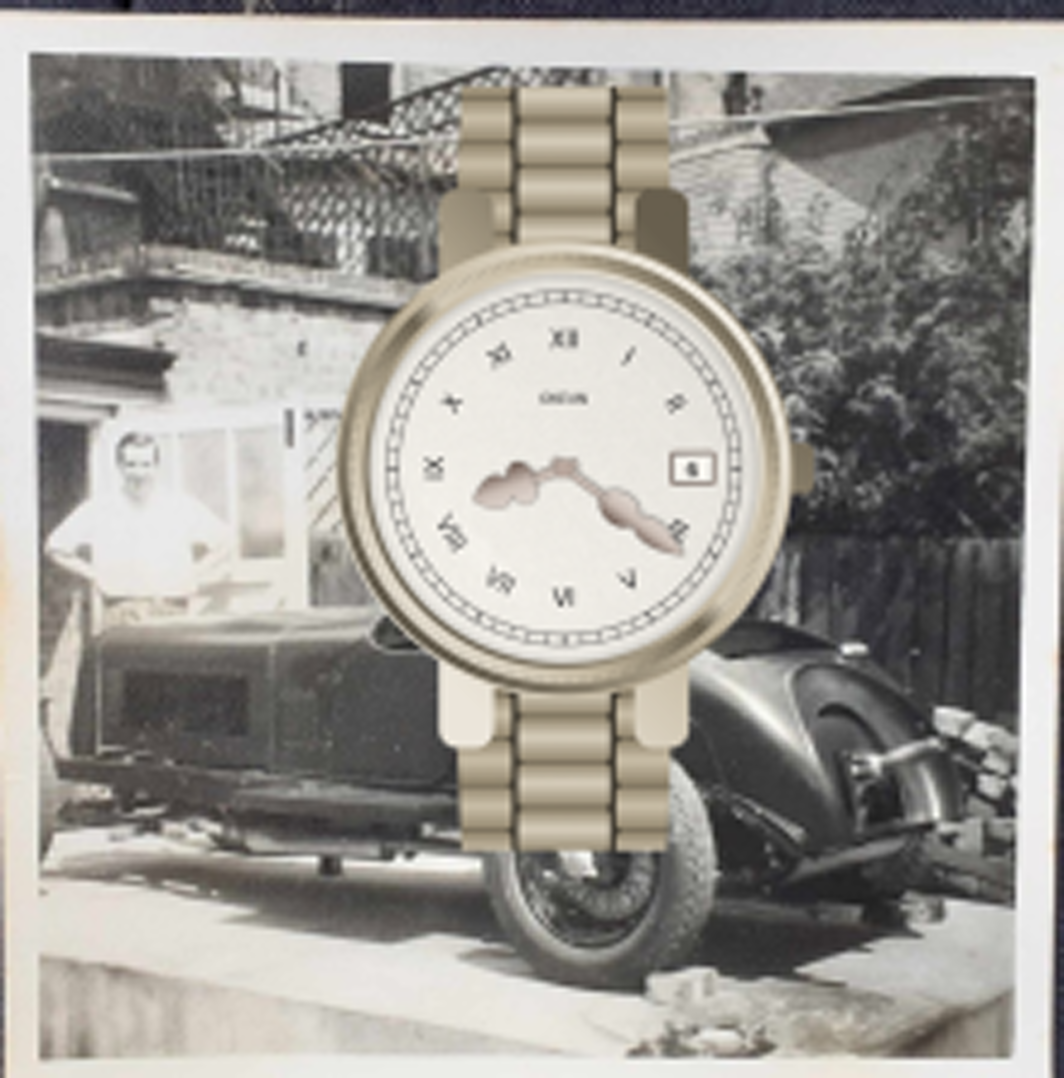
8:21
